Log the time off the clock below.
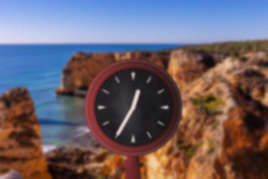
12:35
